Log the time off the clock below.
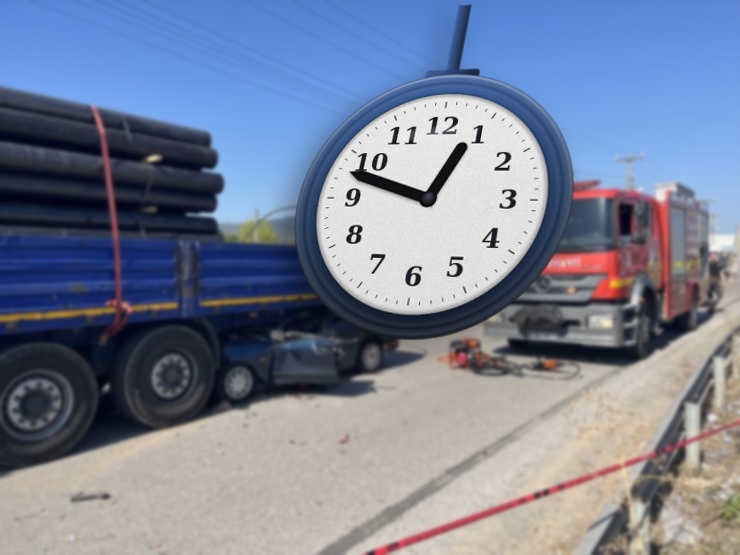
12:48
